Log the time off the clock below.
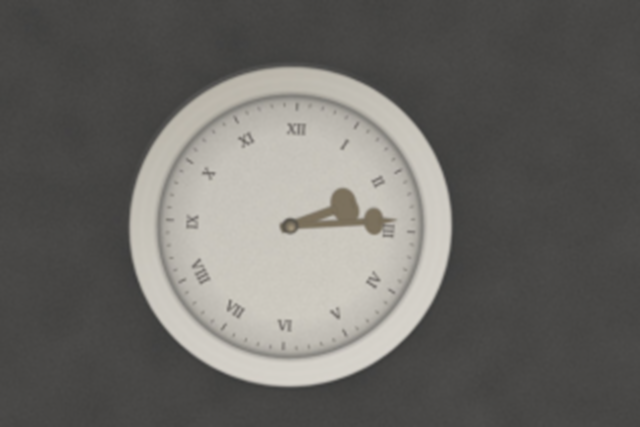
2:14
